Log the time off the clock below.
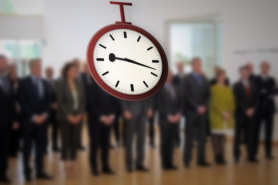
9:18
